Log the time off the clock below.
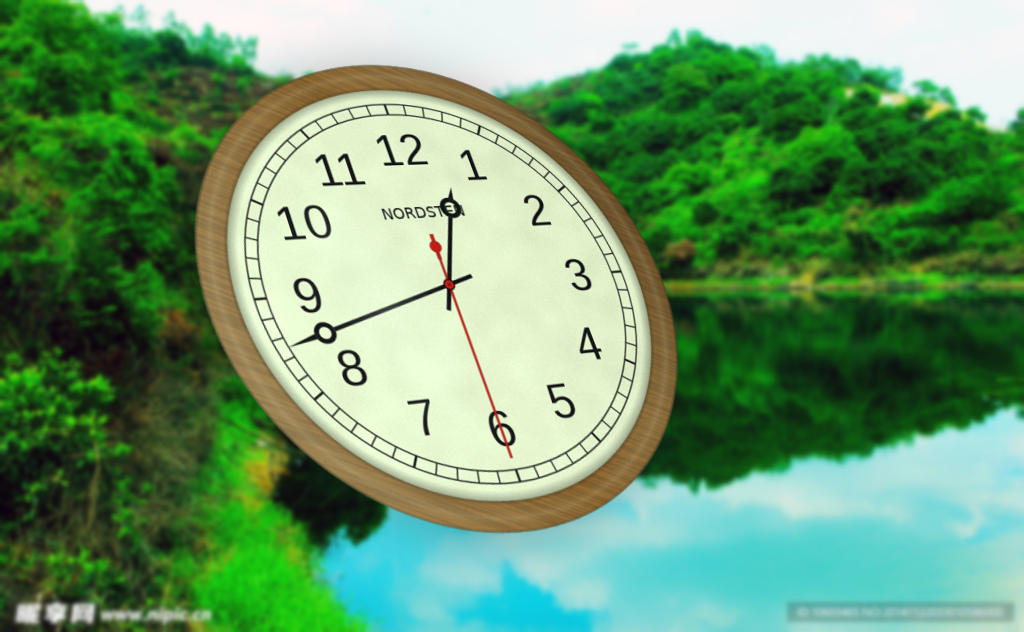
12:42:30
